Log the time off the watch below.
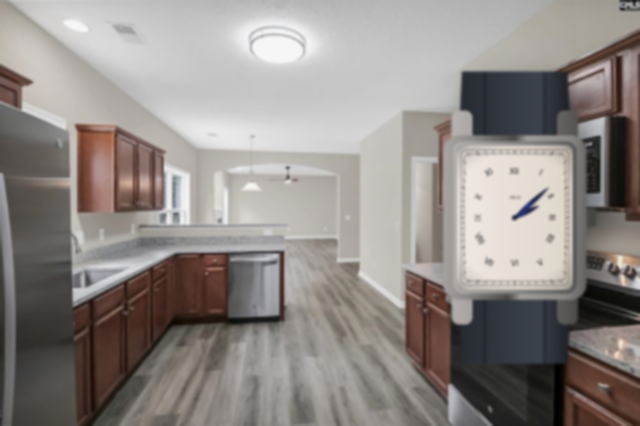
2:08
